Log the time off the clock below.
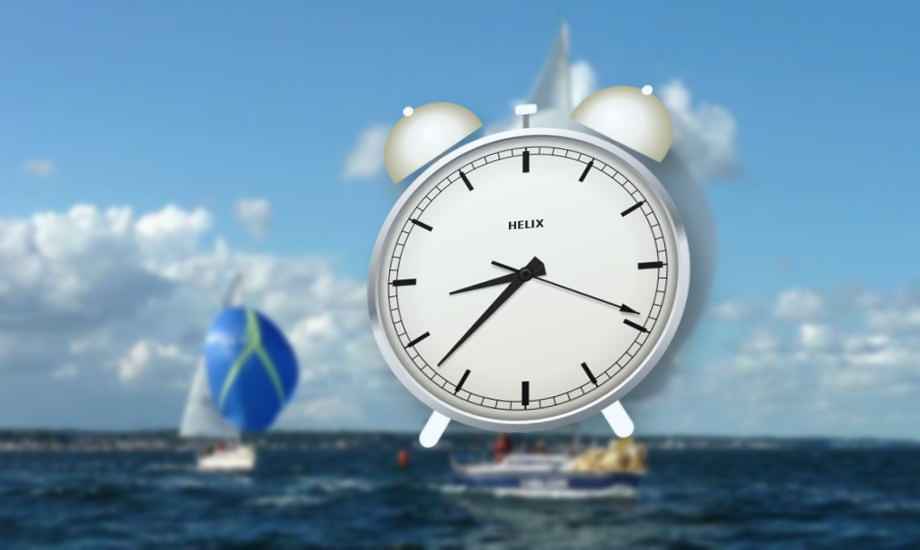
8:37:19
